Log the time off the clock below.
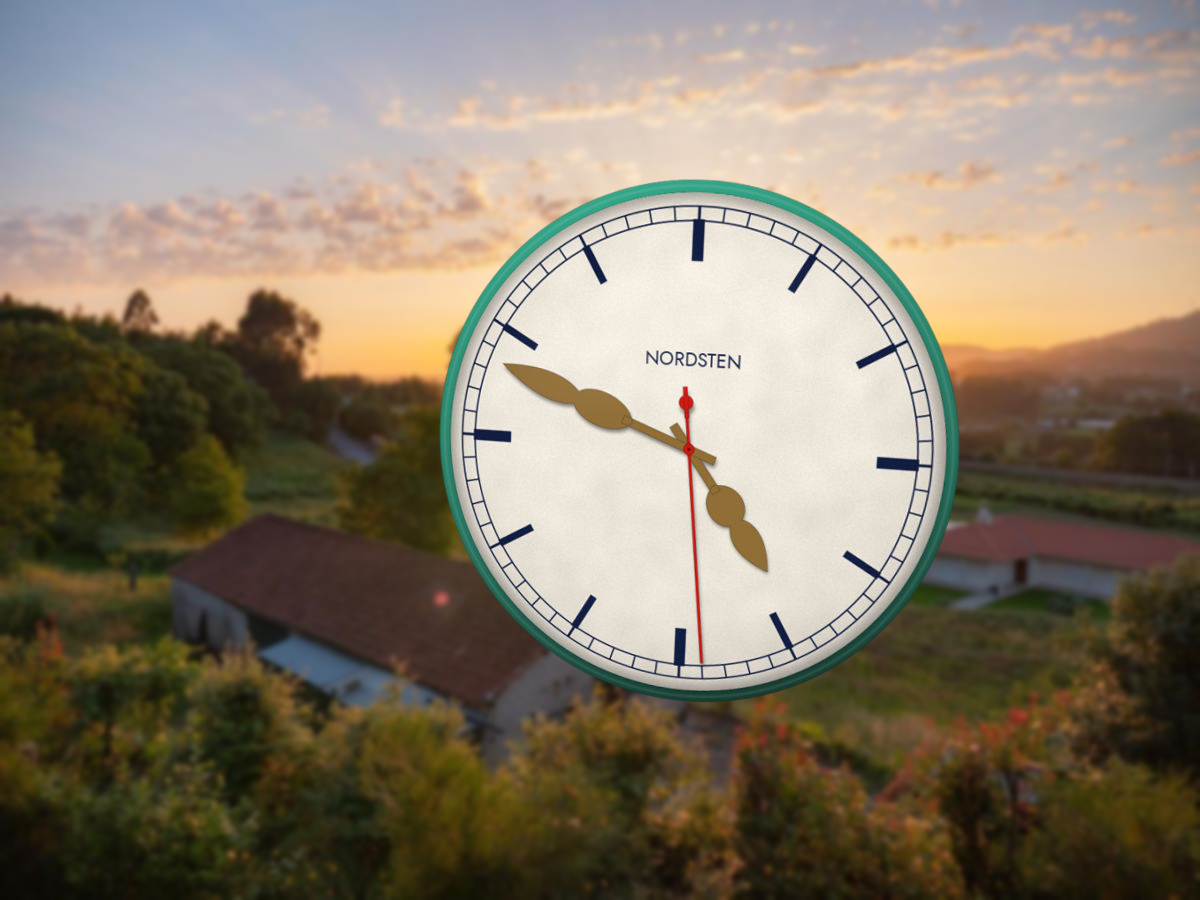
4:48:29
